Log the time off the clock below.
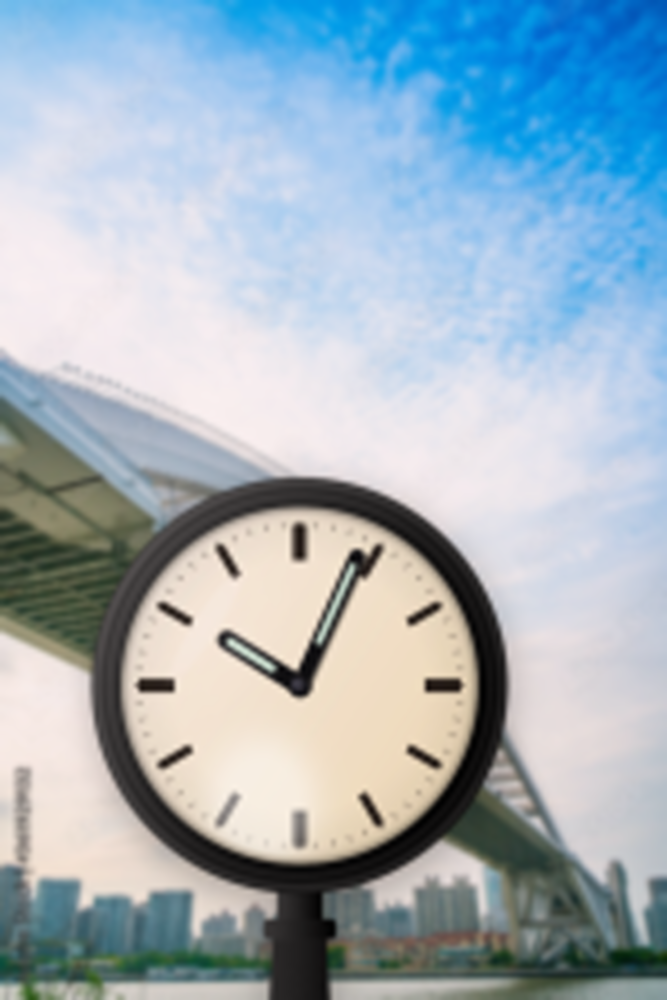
10:04
